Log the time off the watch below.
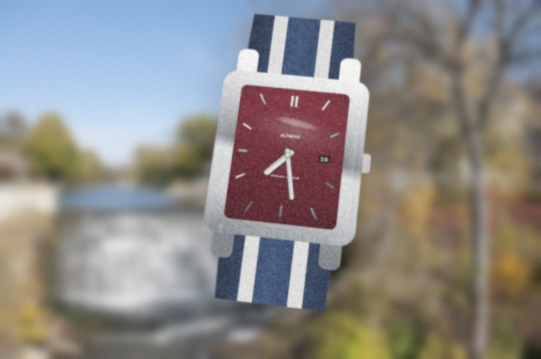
7:28
